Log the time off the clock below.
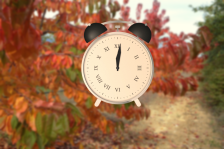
12:01
